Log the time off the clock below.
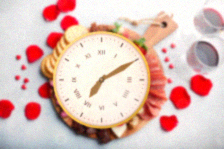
7:10
